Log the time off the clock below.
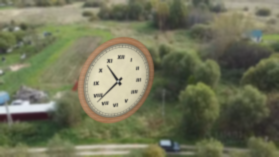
10:38
